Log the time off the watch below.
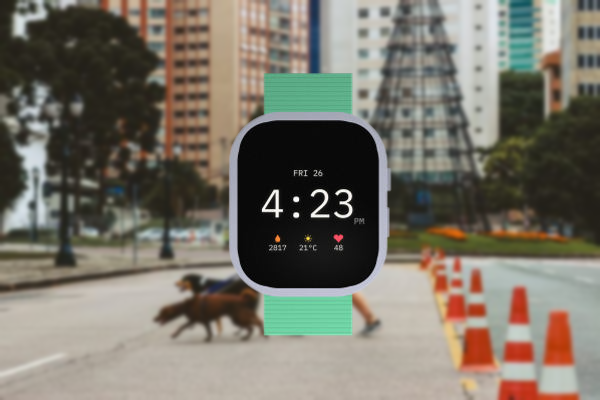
4:23
